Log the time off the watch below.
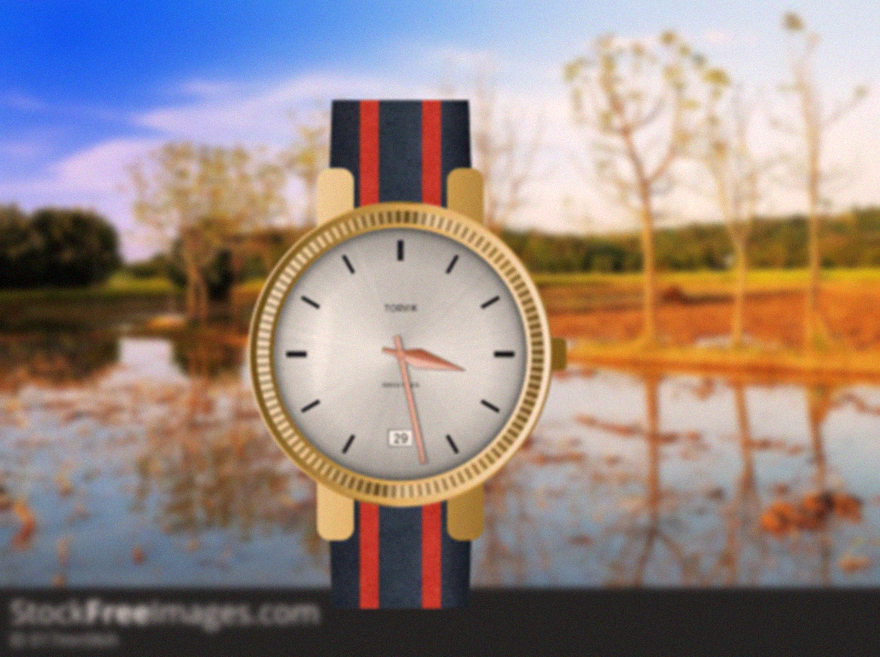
3:28
